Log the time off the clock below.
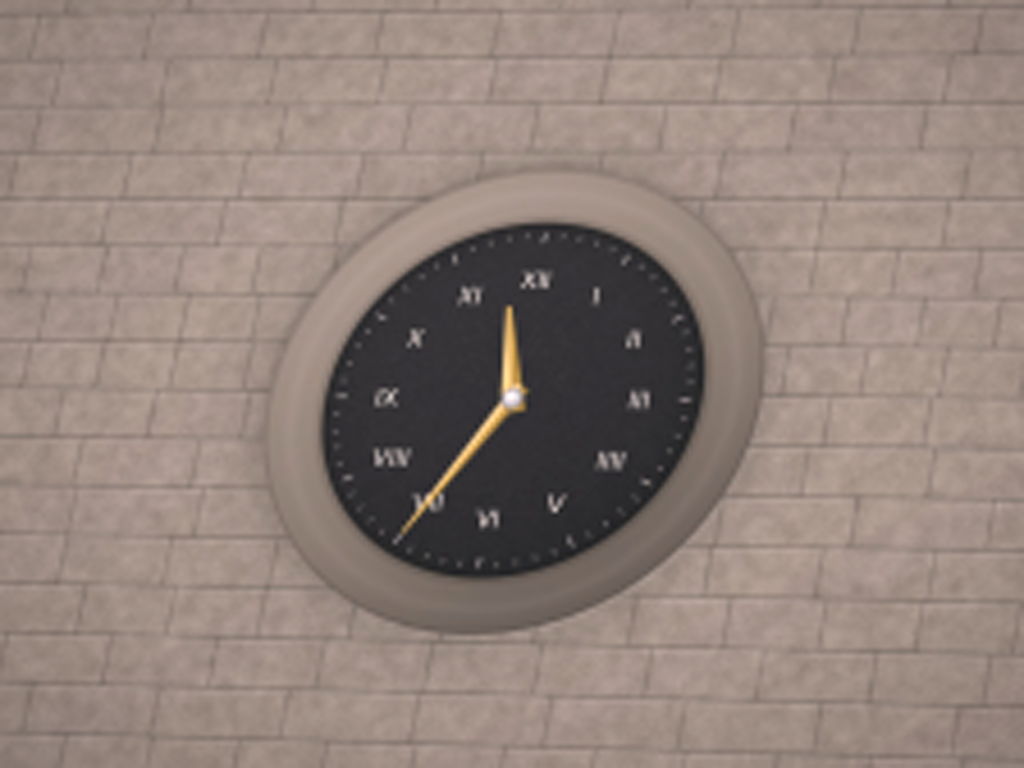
11:35
